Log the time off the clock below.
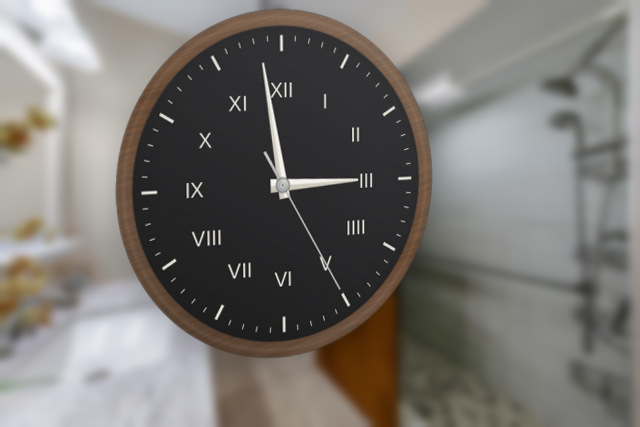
2:58:25
